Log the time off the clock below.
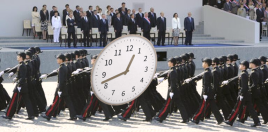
12:42
